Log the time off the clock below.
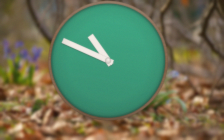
10:49
